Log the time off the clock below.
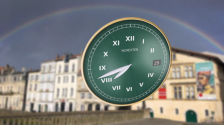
7:42
